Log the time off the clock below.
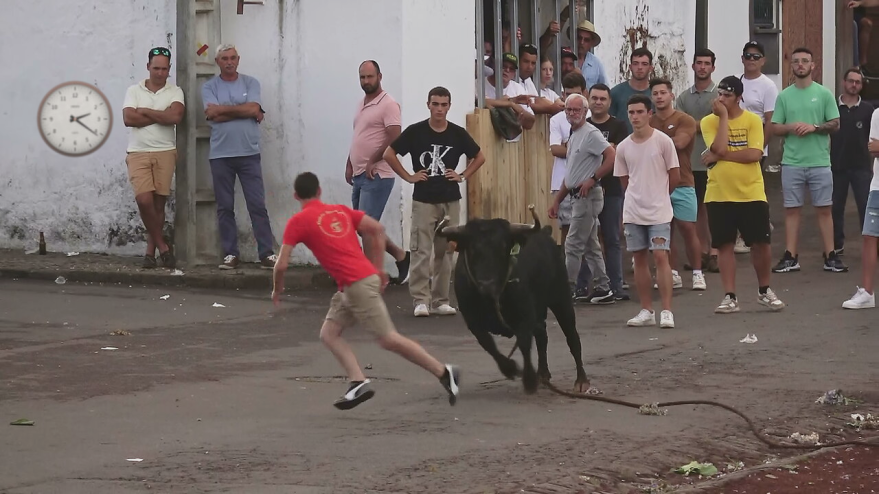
2:21
